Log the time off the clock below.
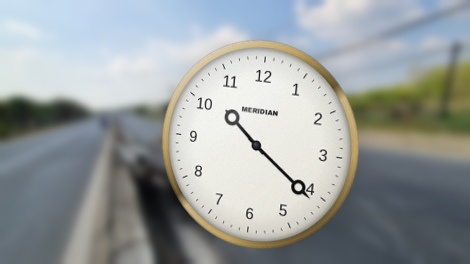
10:21
